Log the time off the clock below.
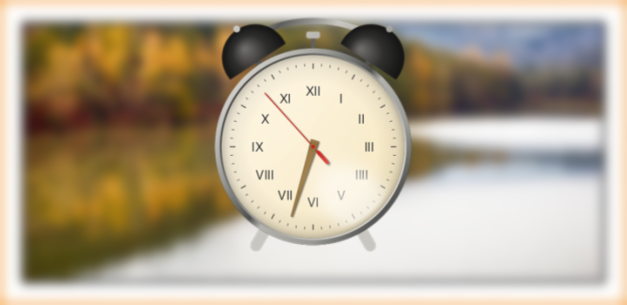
6:32:53
